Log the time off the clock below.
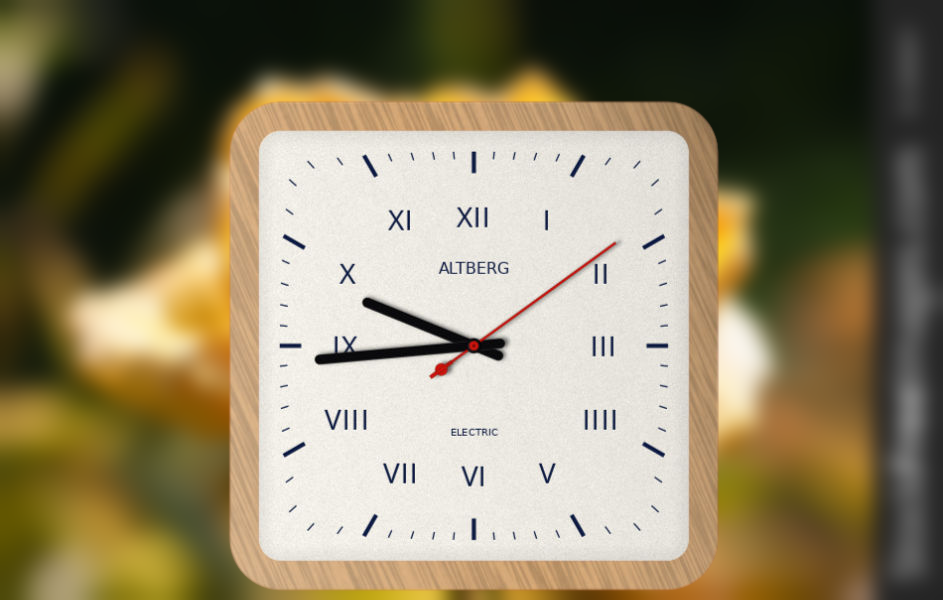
9:44:09
